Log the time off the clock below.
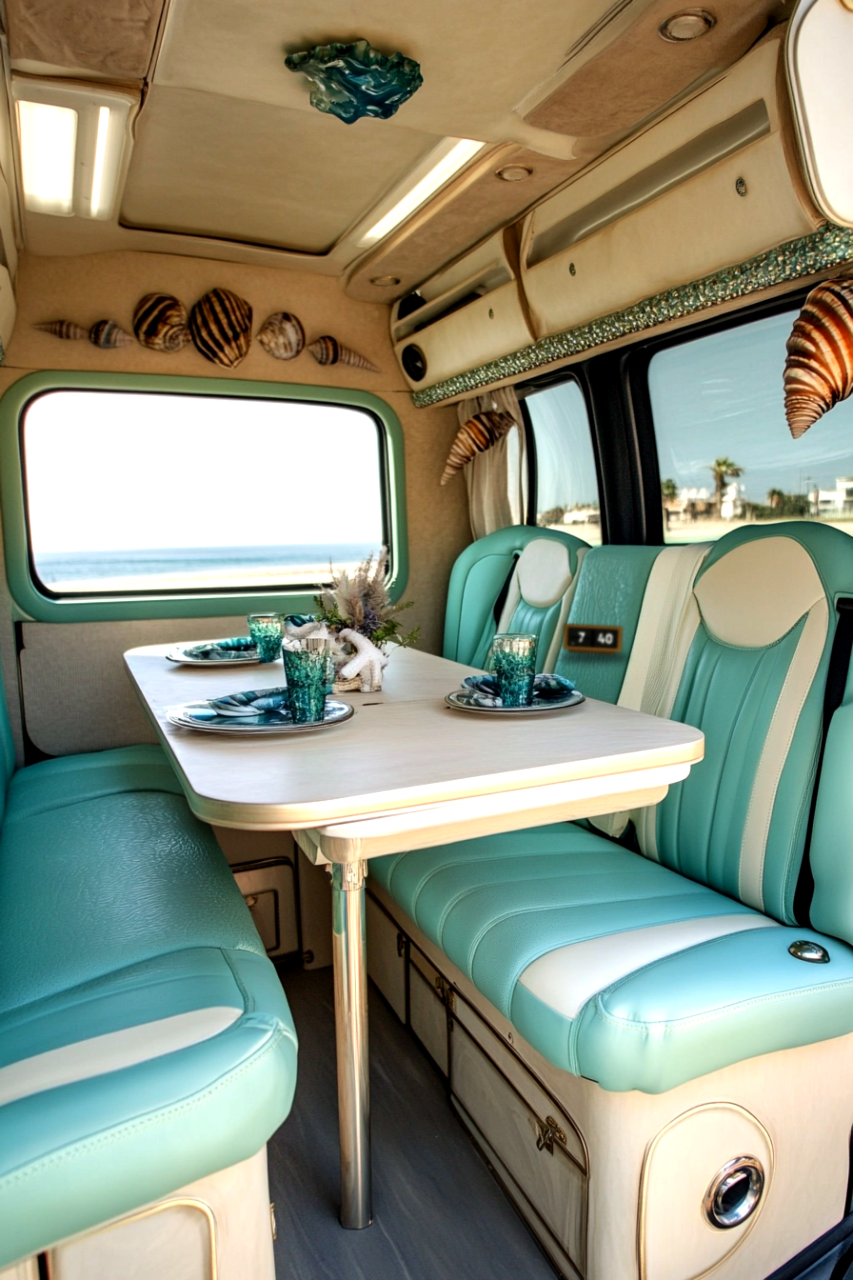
7:40
